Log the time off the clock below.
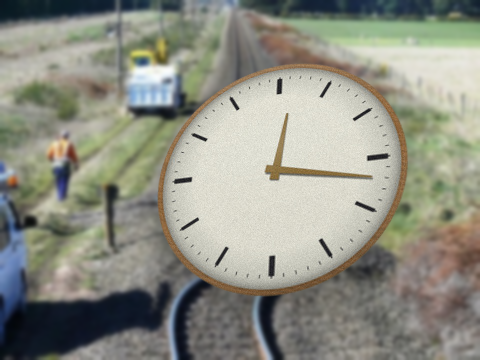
12:17
